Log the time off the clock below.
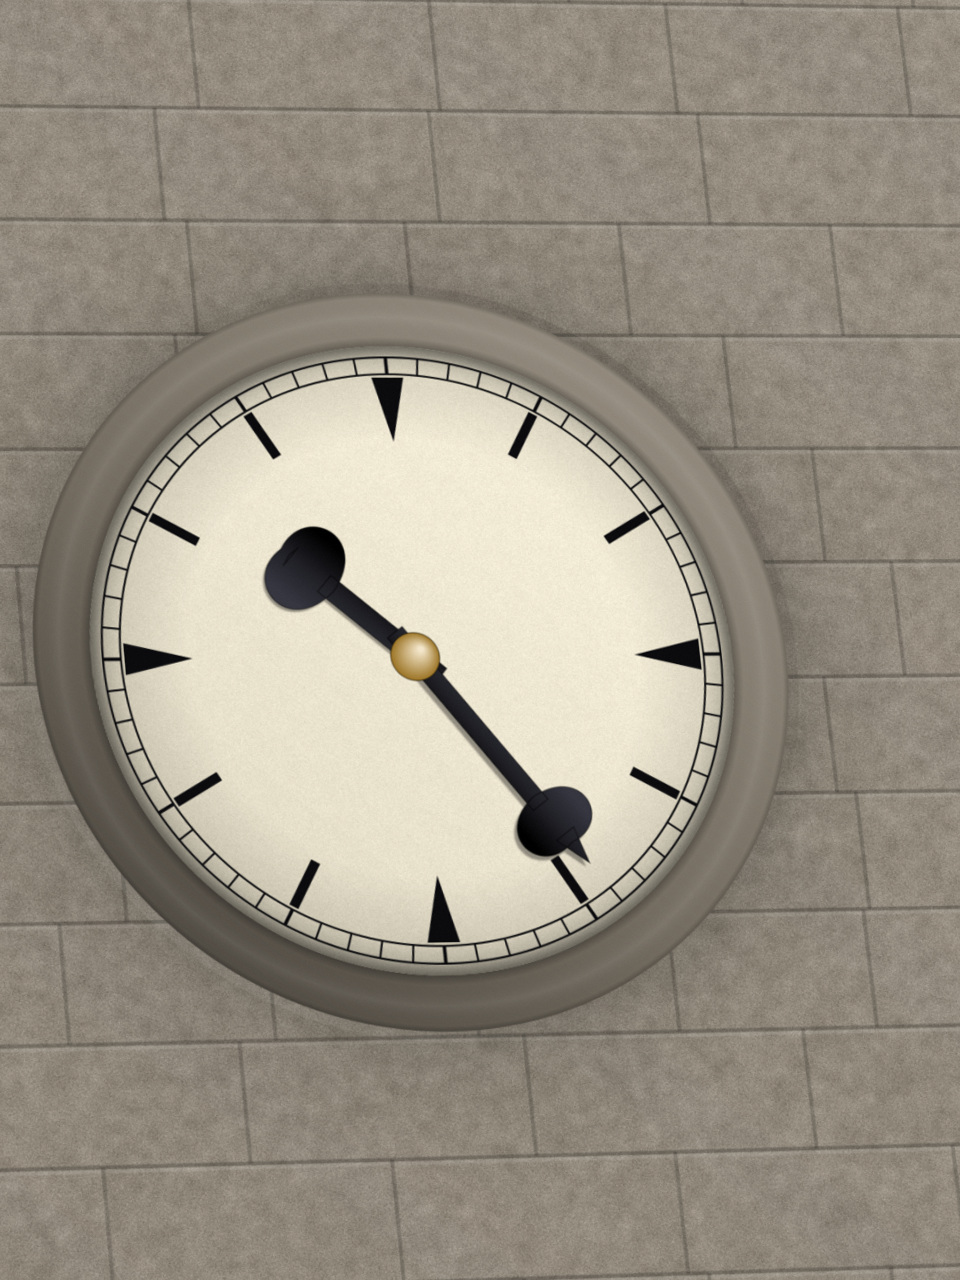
10:24
